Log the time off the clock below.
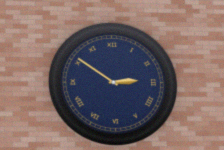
2:51
